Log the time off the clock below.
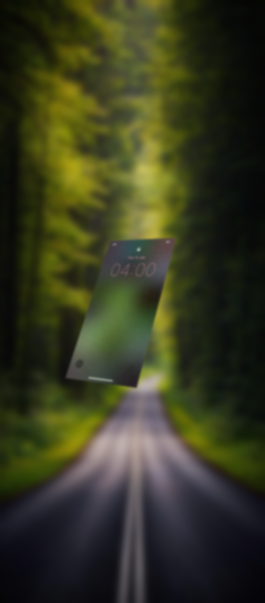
4:00
